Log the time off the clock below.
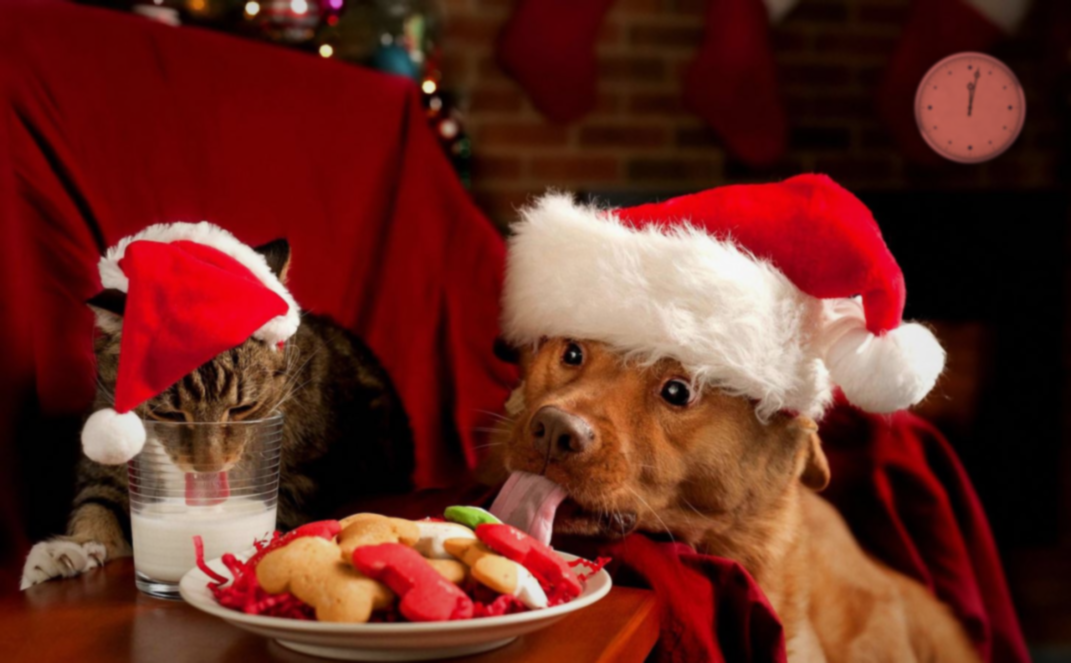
12:02
